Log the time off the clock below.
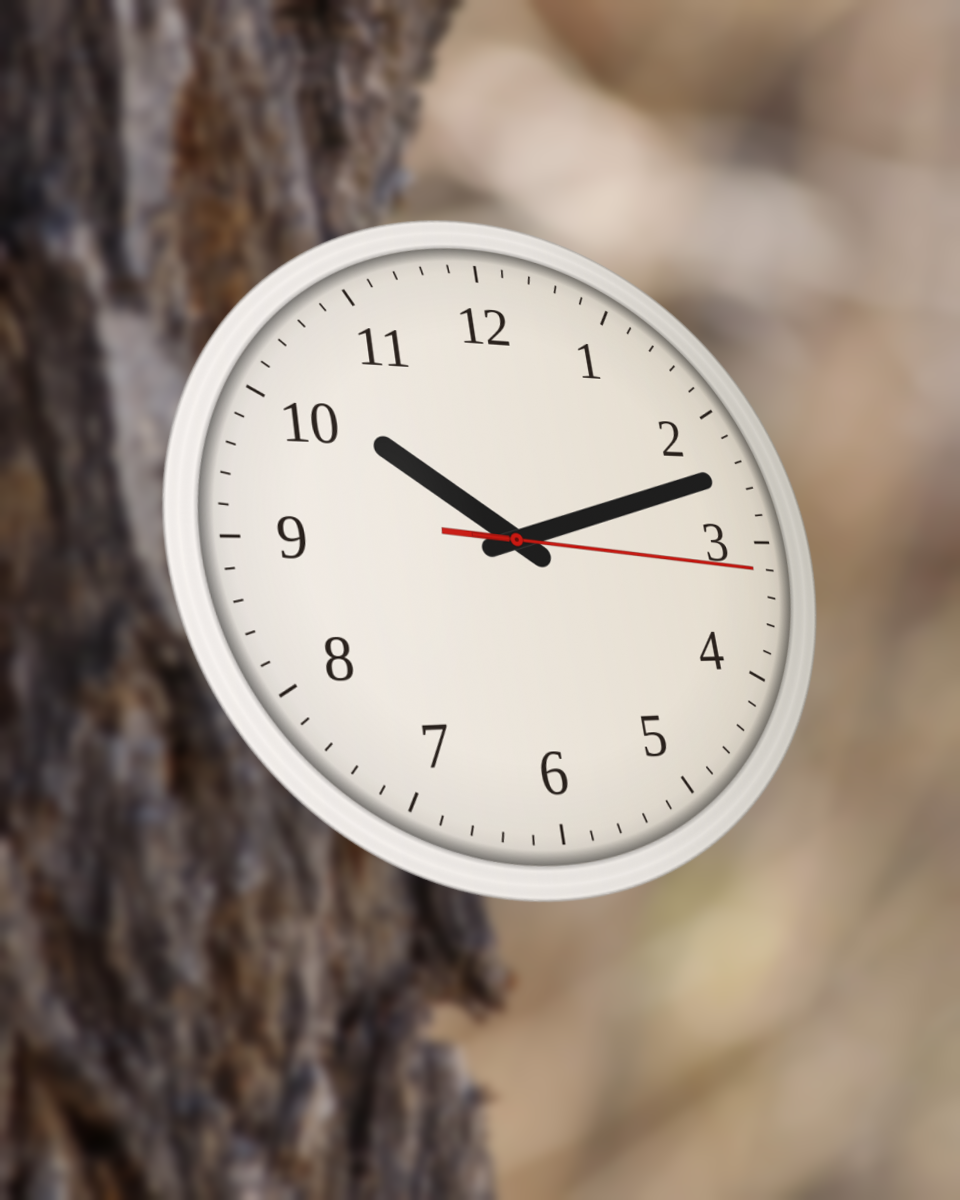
10:12:16
